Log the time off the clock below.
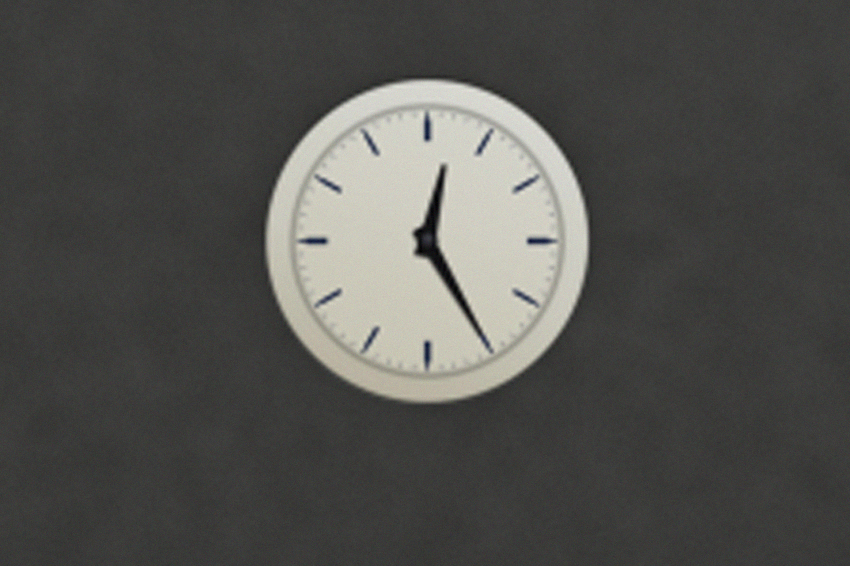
12:25
